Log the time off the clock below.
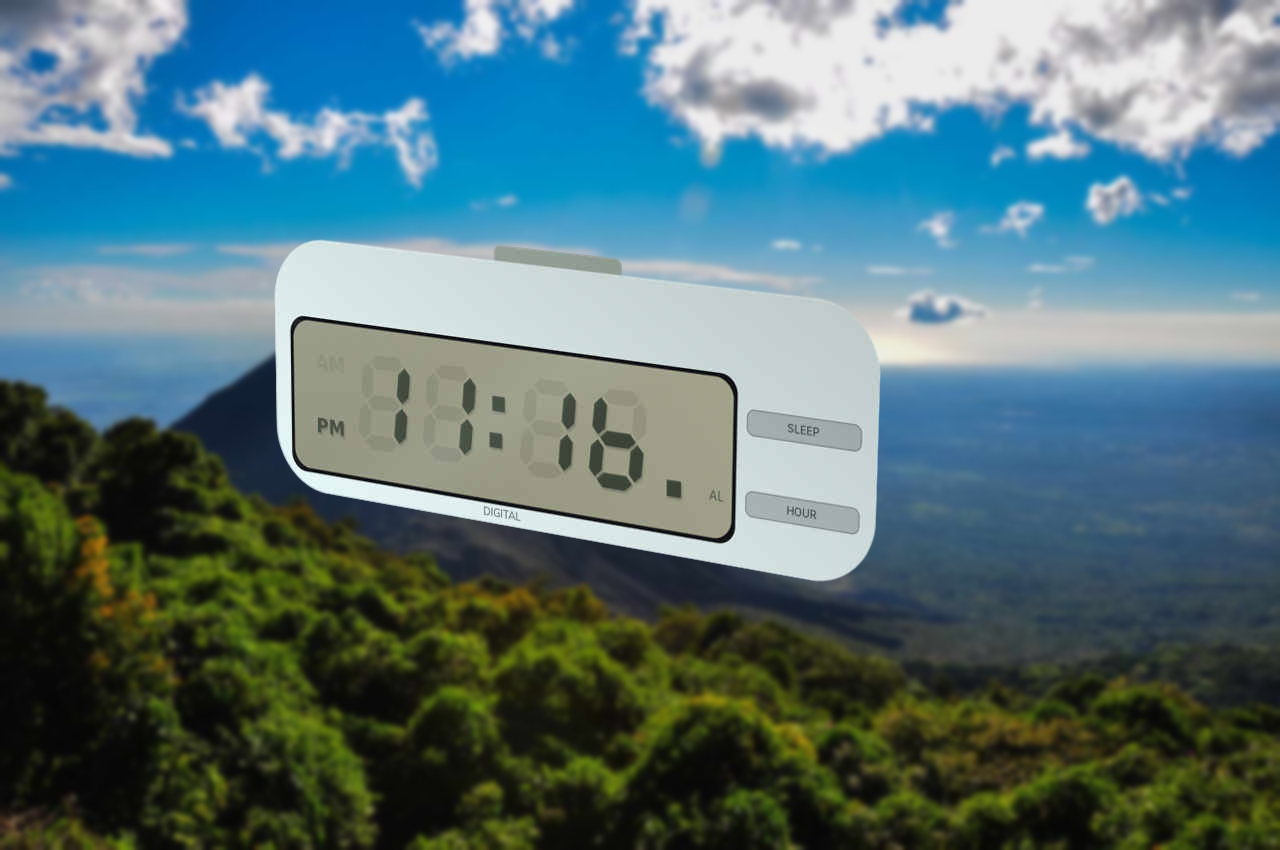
11:16
